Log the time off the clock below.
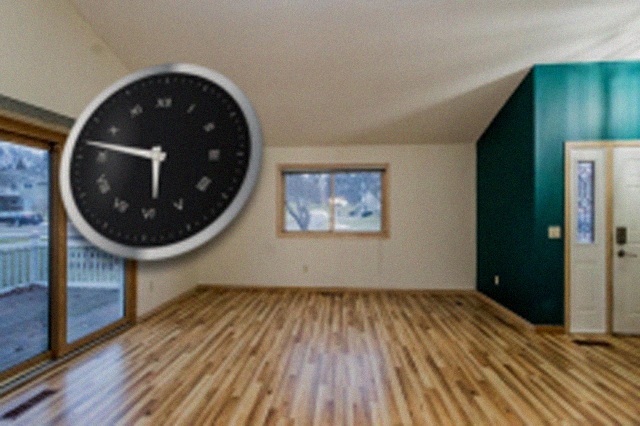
5:47
